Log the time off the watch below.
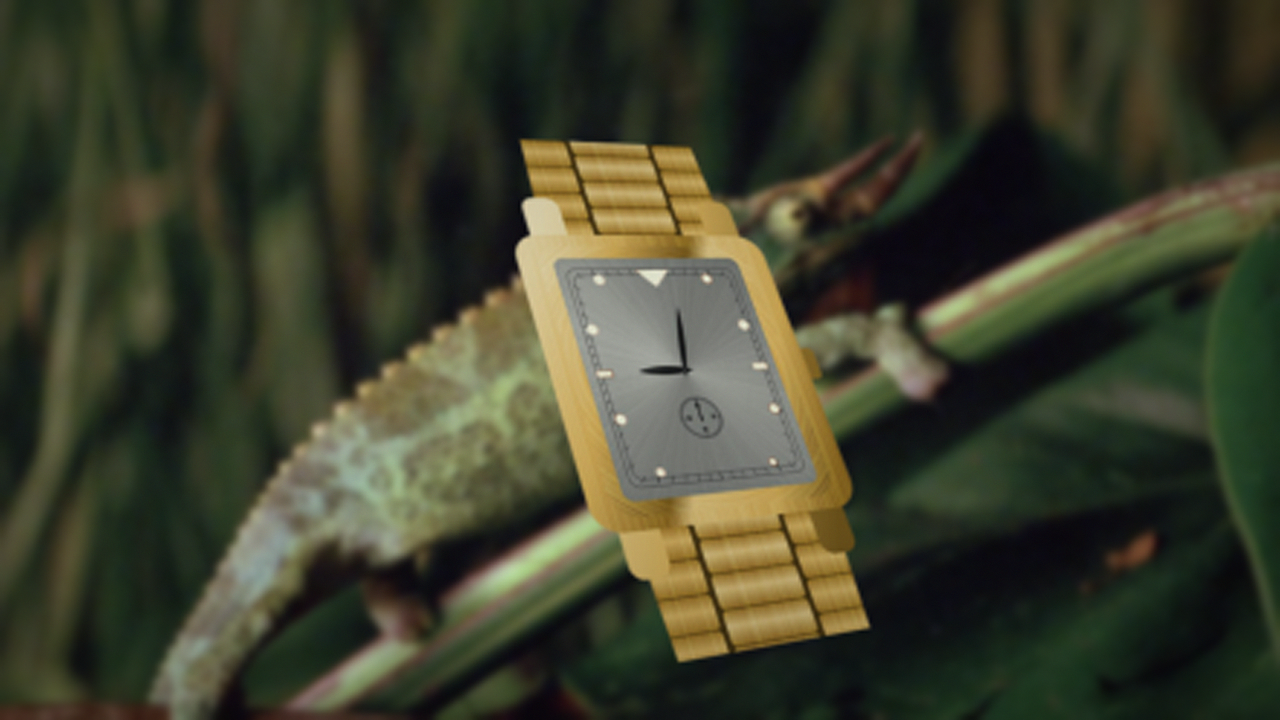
9:02
